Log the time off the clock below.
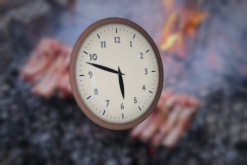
5:48
